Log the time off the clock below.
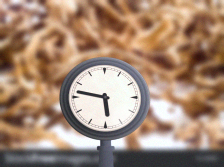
5:47
